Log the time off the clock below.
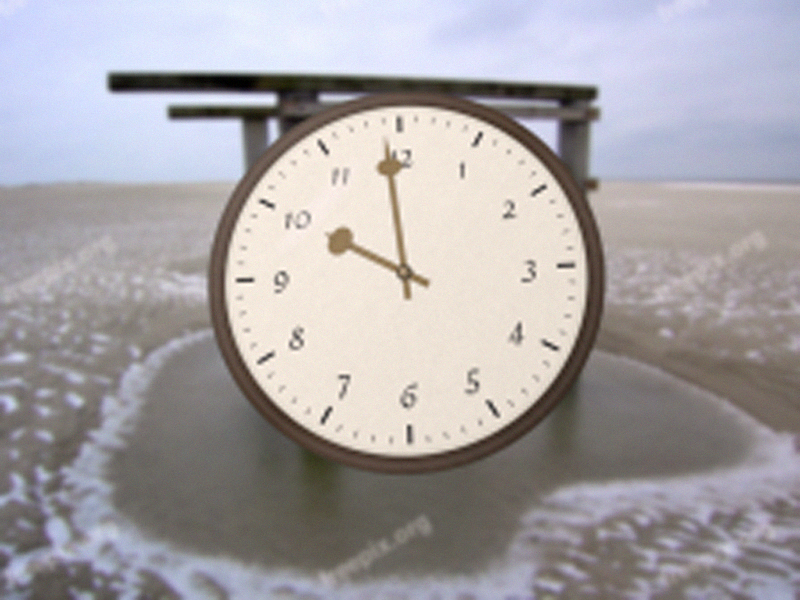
9:59
